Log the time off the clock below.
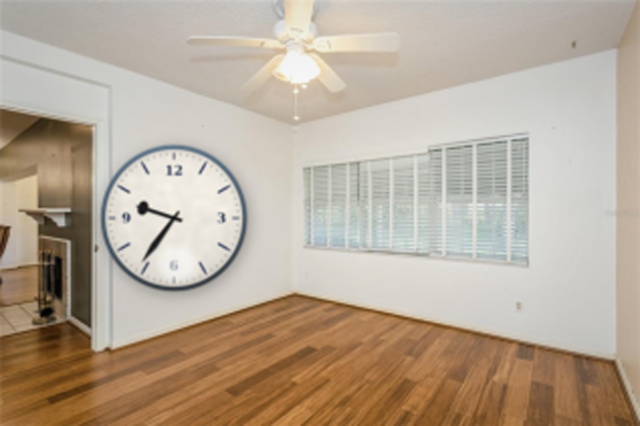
9:36
